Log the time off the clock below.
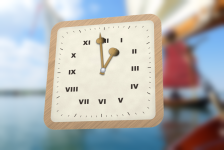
12:59
